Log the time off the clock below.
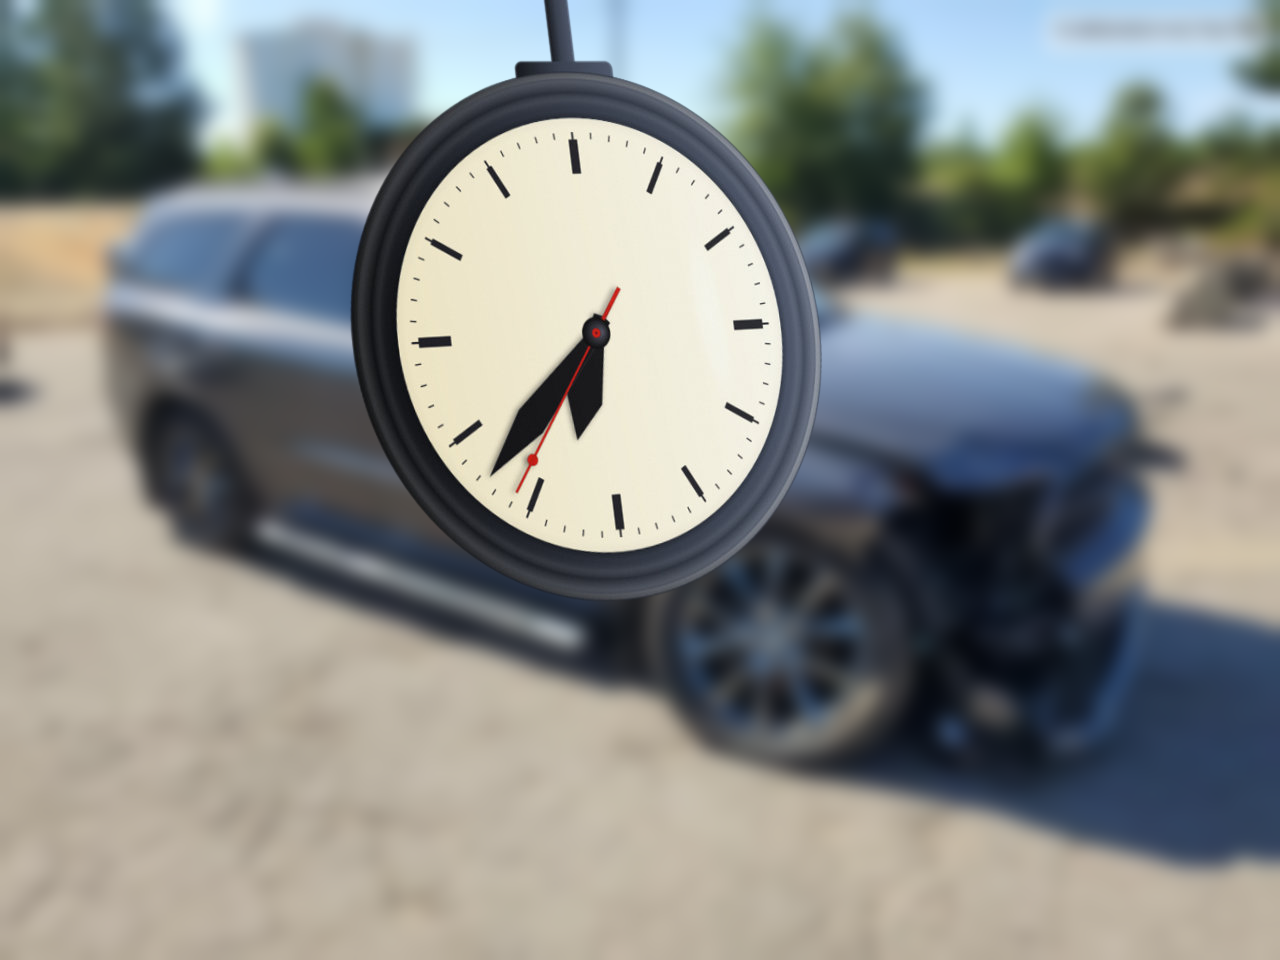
6:37:36
